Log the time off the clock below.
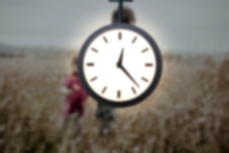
12:23
